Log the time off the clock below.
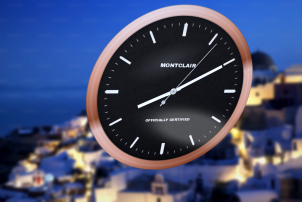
8:10:06
